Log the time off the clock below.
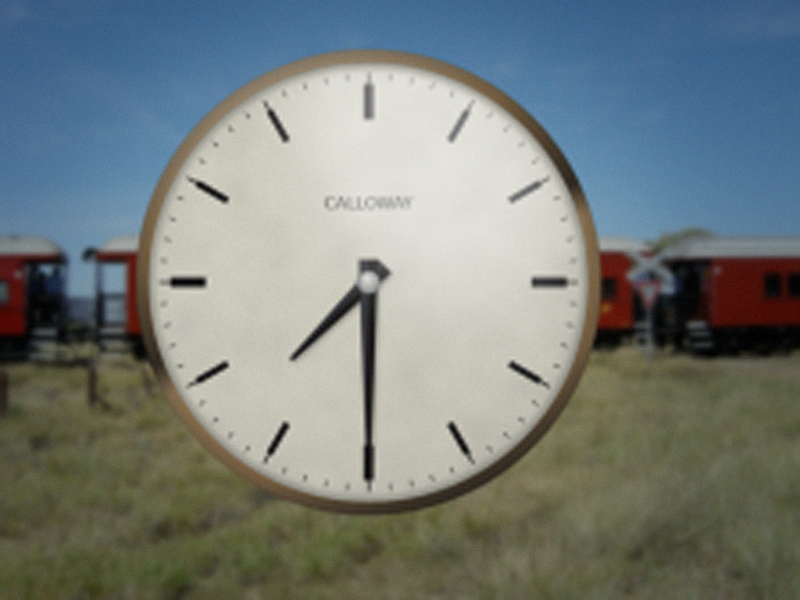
7:30
